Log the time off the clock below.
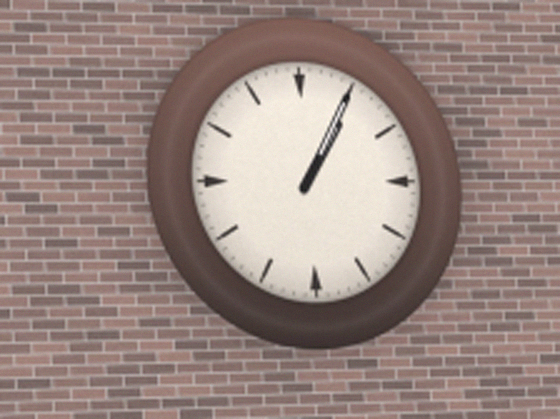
1:05
